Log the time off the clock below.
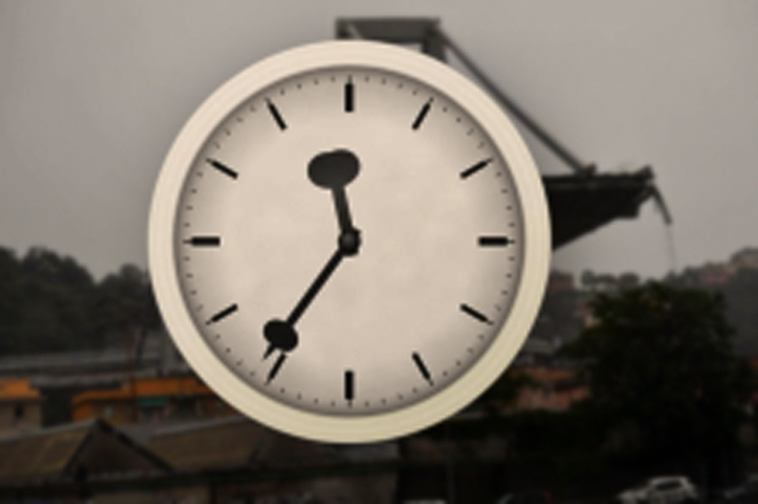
11:36
